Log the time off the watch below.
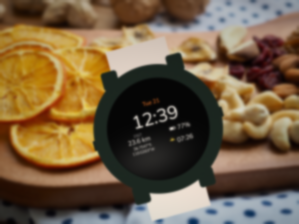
12:39
